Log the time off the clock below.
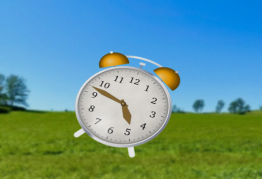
4:47
